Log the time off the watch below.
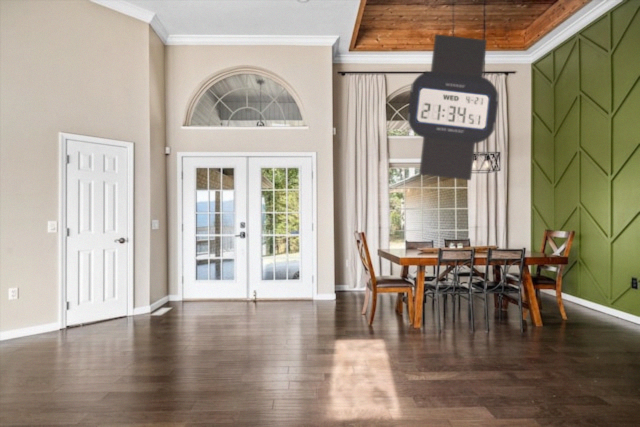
21:34
